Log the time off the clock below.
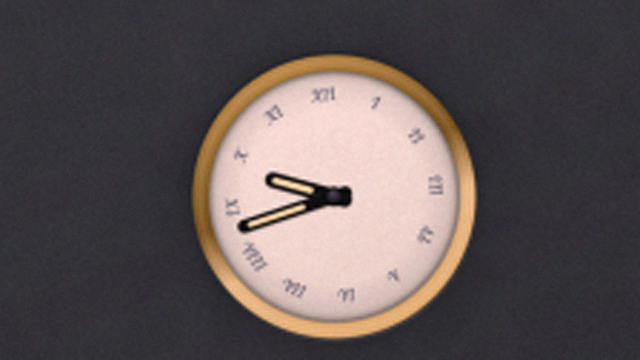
9:43
